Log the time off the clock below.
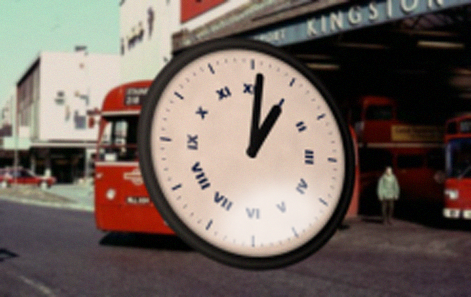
1:01
